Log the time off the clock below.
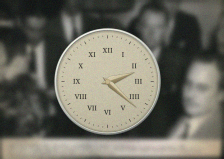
2:22
